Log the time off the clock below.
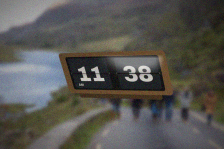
11:38
